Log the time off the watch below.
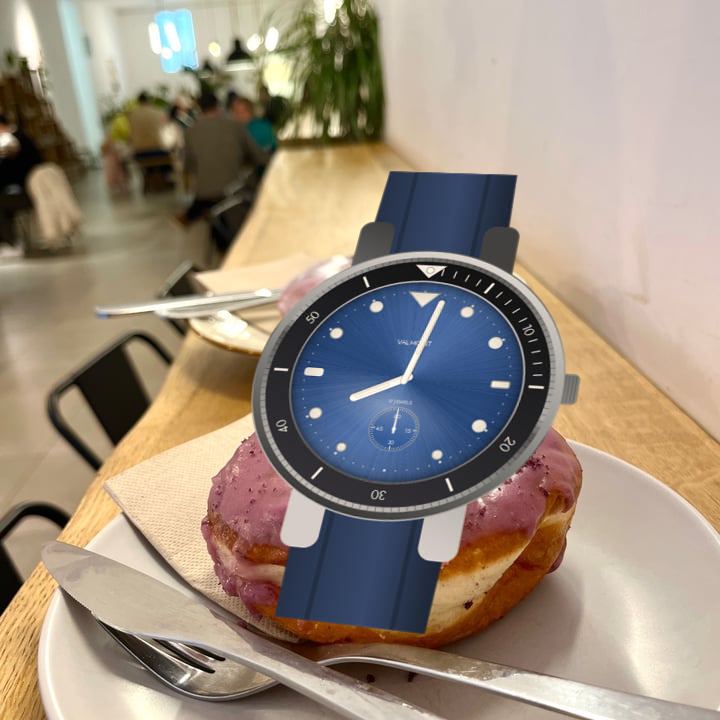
8:02
